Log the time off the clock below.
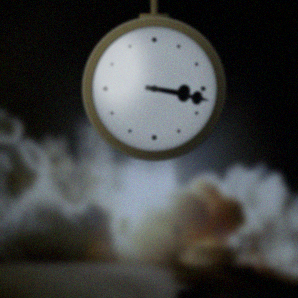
3:17
